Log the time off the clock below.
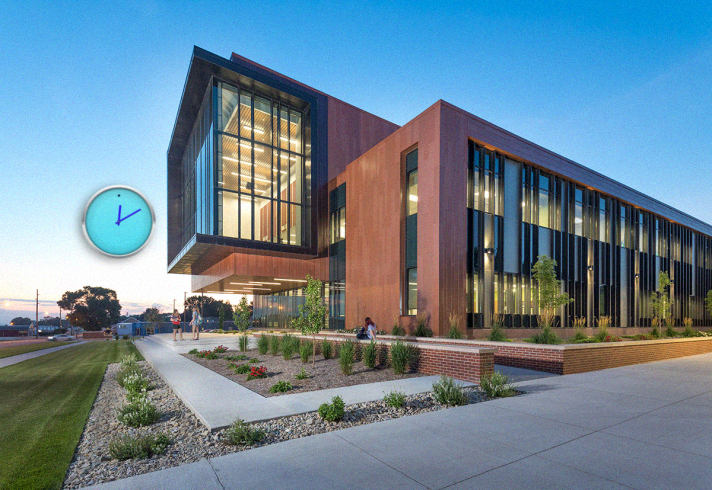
12:10
